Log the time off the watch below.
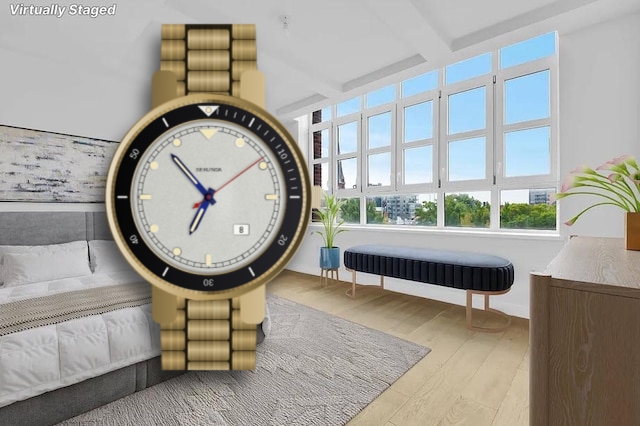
6:53:09
